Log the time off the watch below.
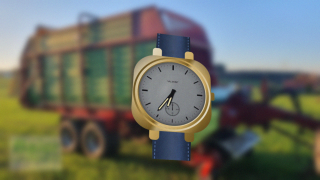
6:36
